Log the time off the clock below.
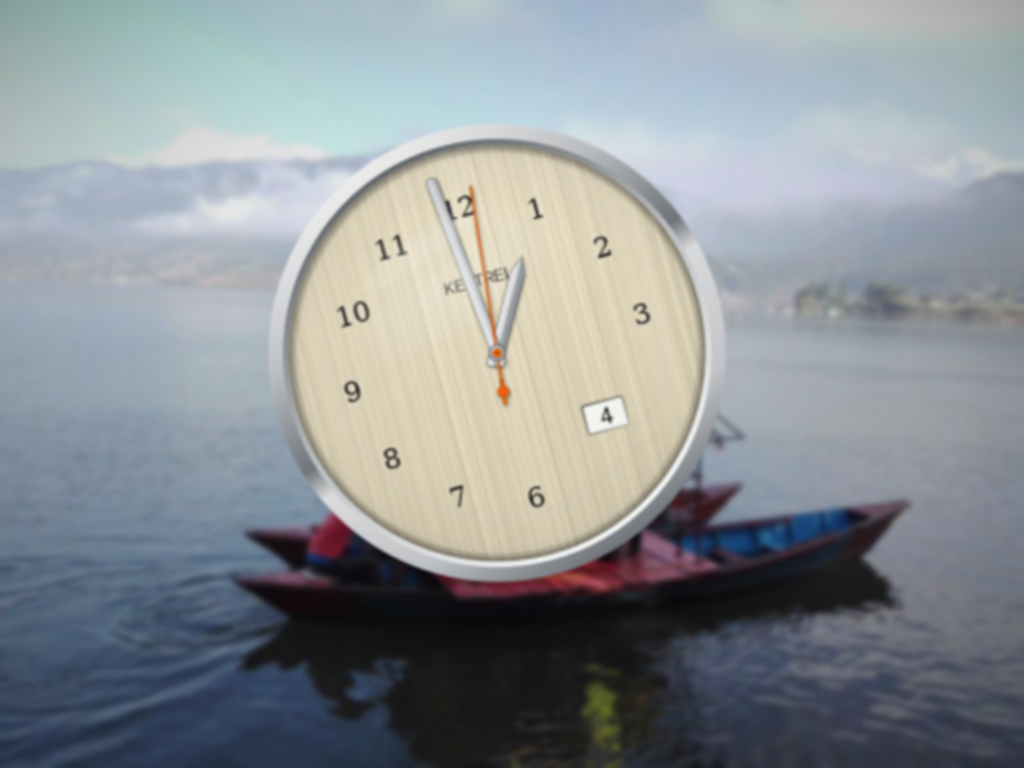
12:59:01
